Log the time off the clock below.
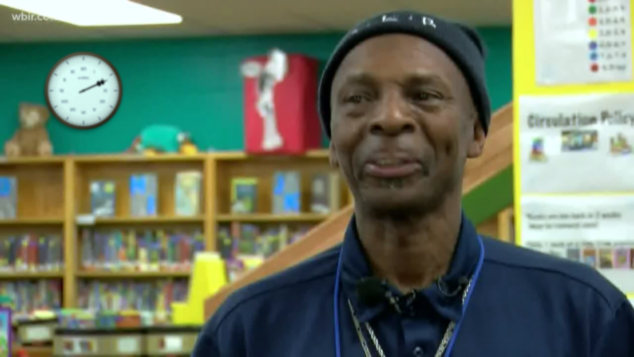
2:11
